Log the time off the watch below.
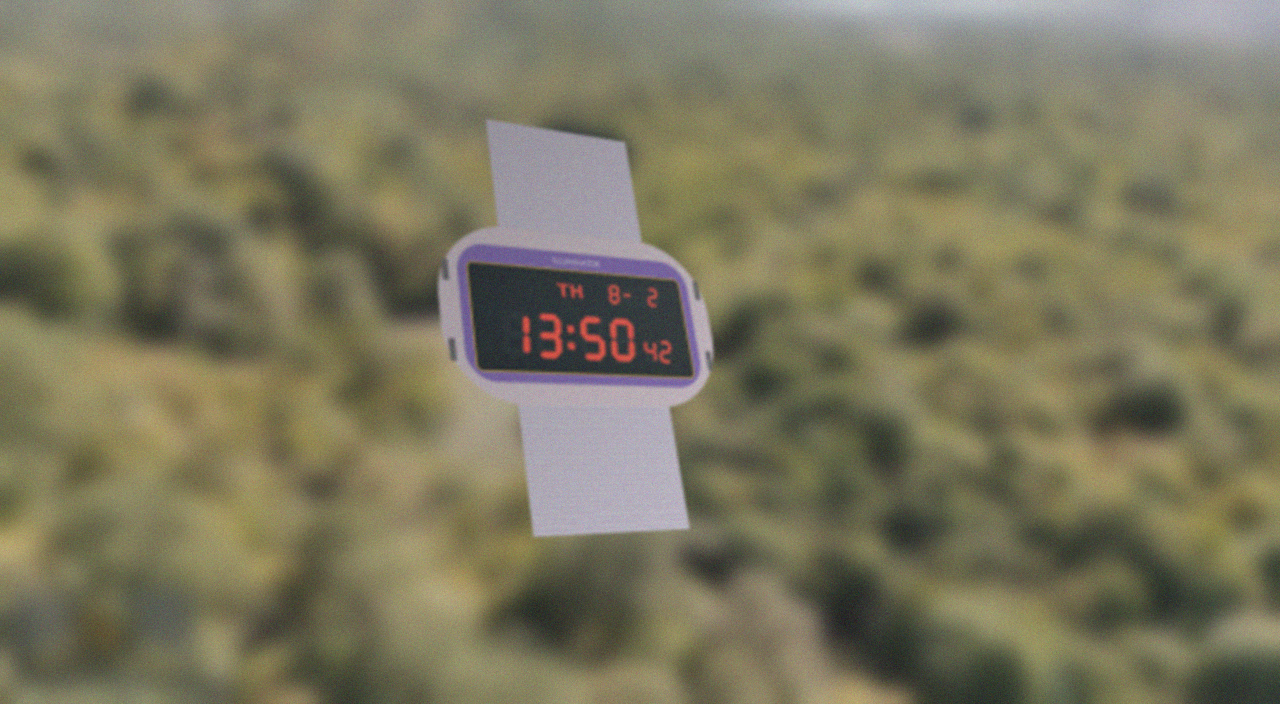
13:50:42
